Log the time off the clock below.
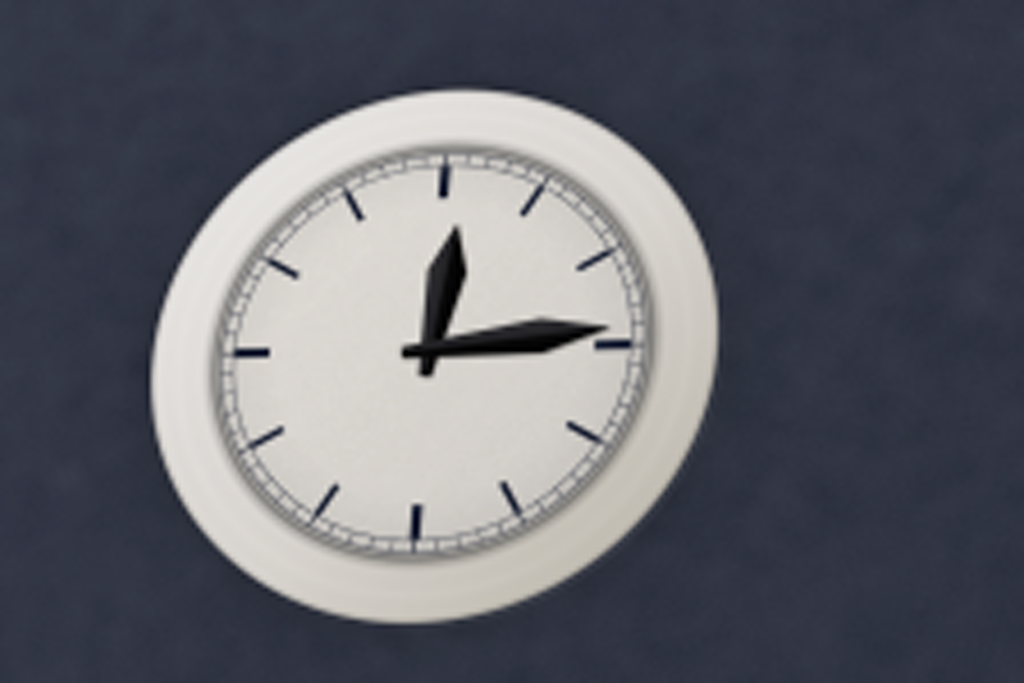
12:14
